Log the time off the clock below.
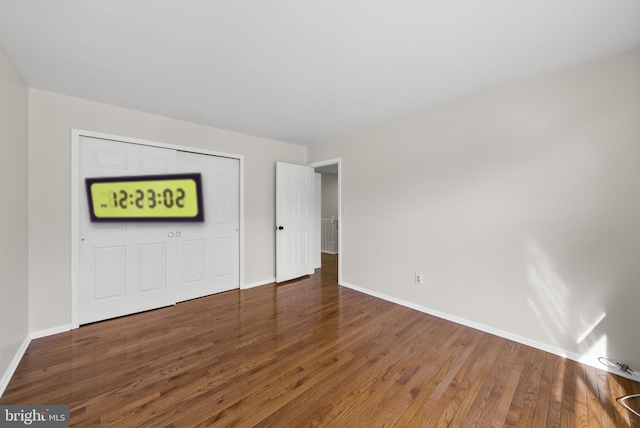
12:23:02
